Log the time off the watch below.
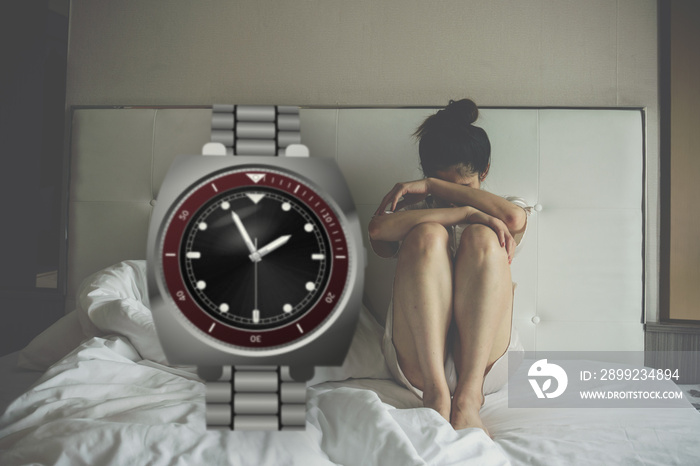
1:55:30
